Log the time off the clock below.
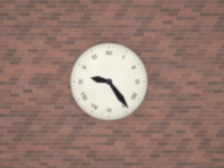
9:24
